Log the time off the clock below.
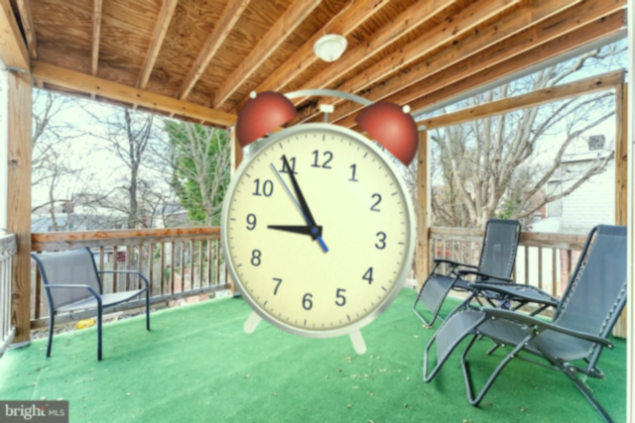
8:54:53
